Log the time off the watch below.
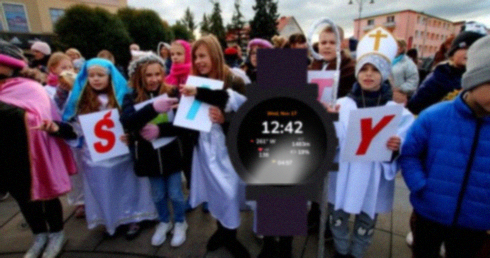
12:42
